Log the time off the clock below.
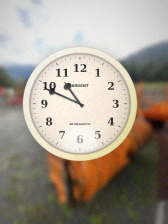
10:49
